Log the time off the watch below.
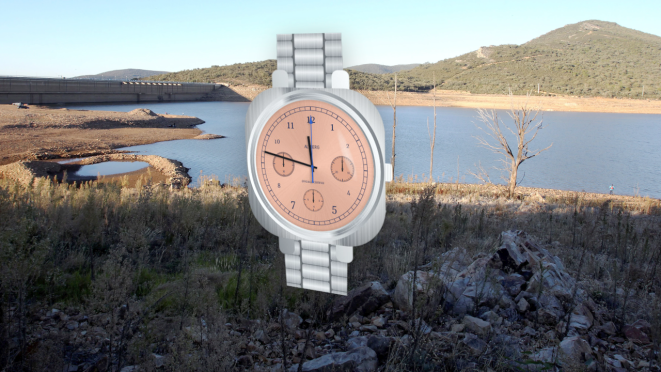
11:47
